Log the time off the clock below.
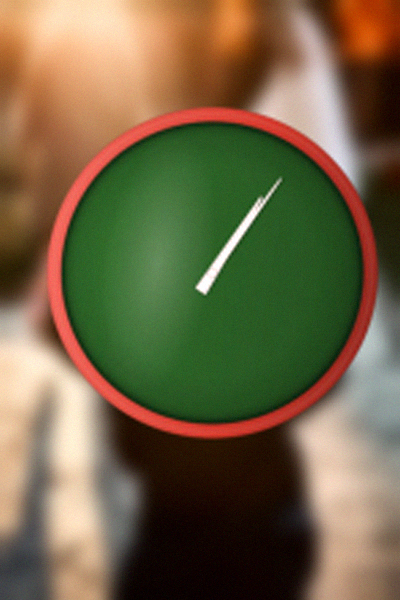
1:06
